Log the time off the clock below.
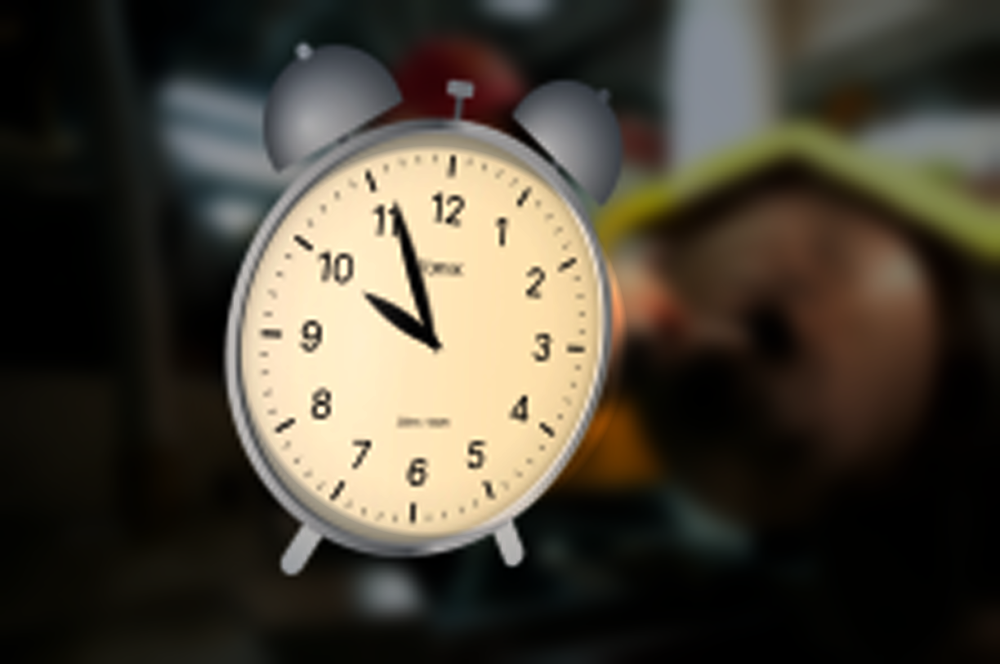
9:56
